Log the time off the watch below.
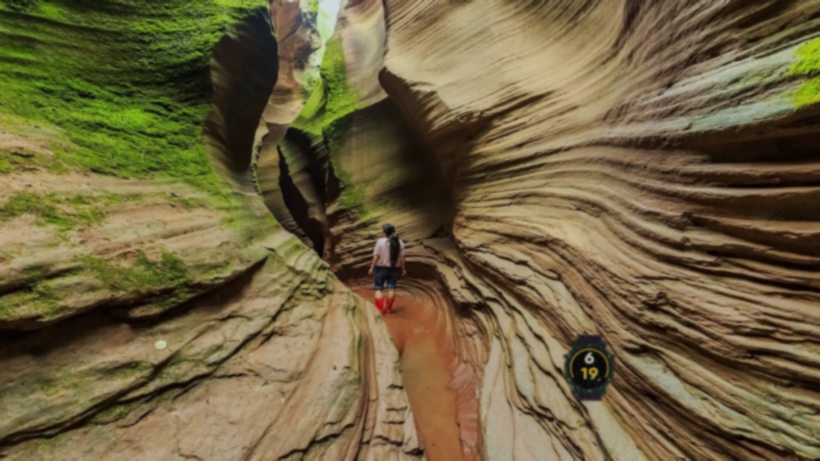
6:19
